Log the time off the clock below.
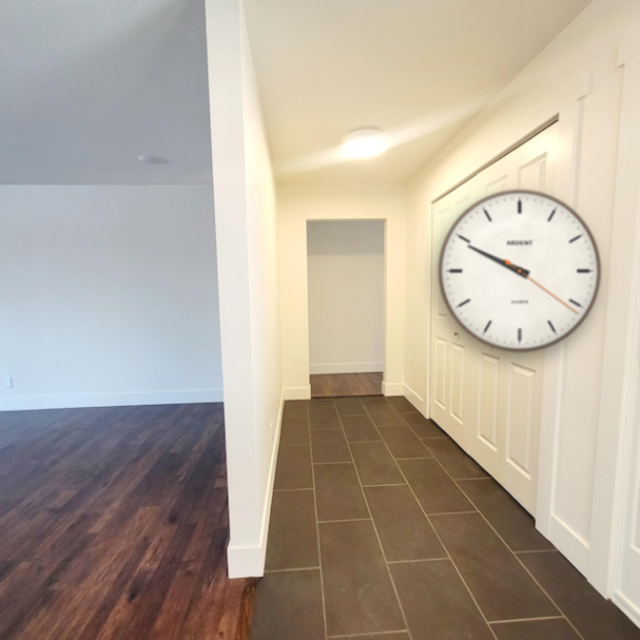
9:49:21
